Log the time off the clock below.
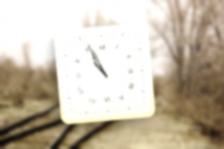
10:56
